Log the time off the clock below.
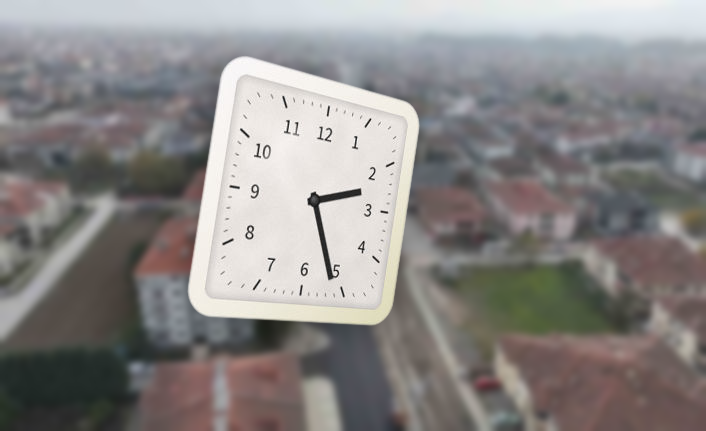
2:26
